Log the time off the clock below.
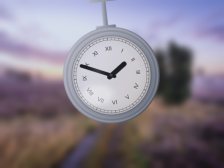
1:49
